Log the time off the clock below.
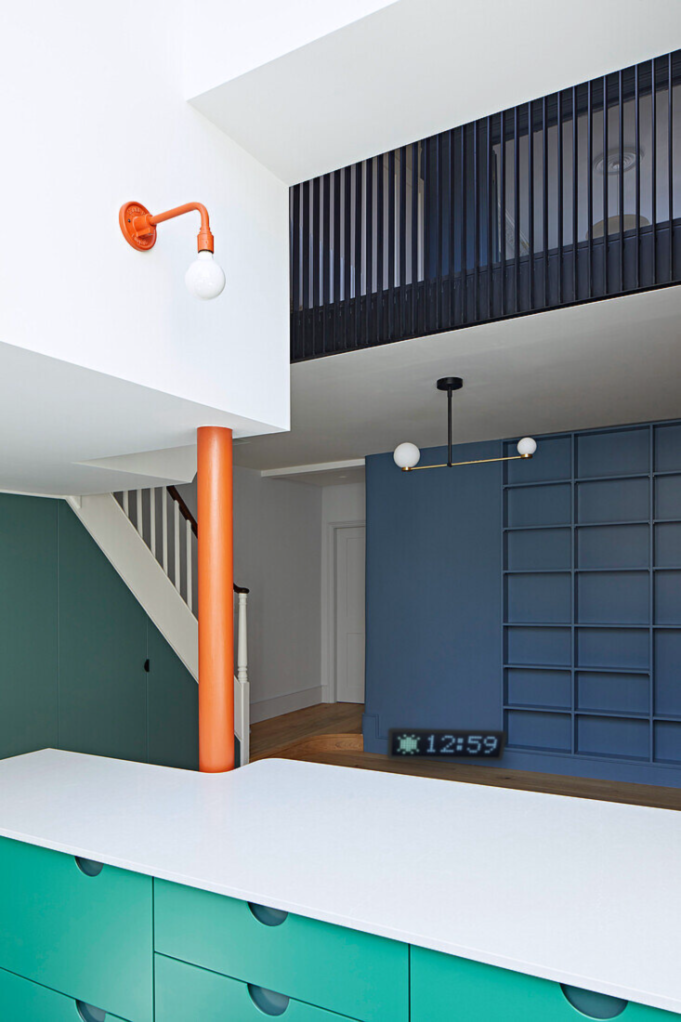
12:59
